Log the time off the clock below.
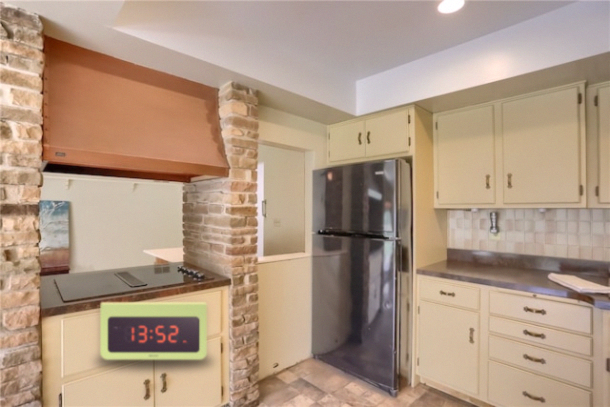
13:52
